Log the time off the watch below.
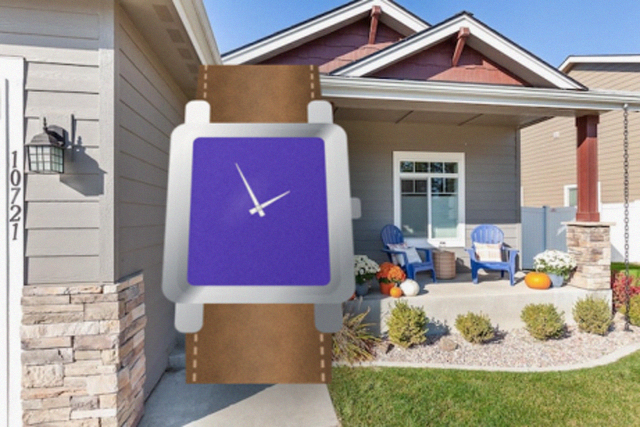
1:56
